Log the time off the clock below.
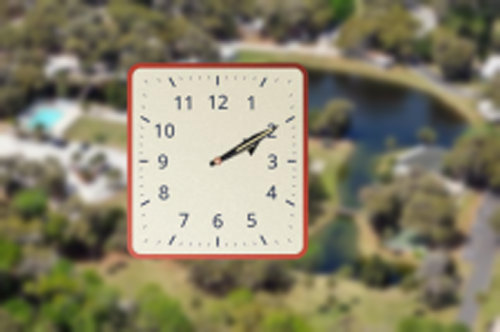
2:10
